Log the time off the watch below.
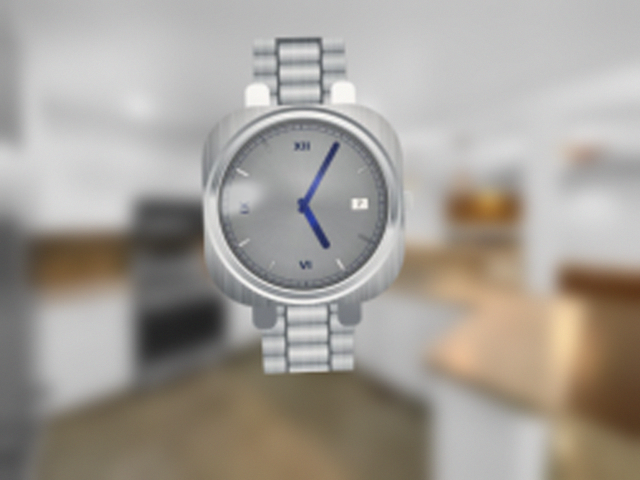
5:05
